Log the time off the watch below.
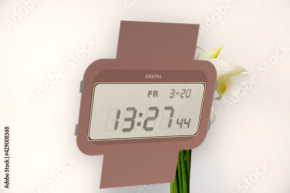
13:27:44
